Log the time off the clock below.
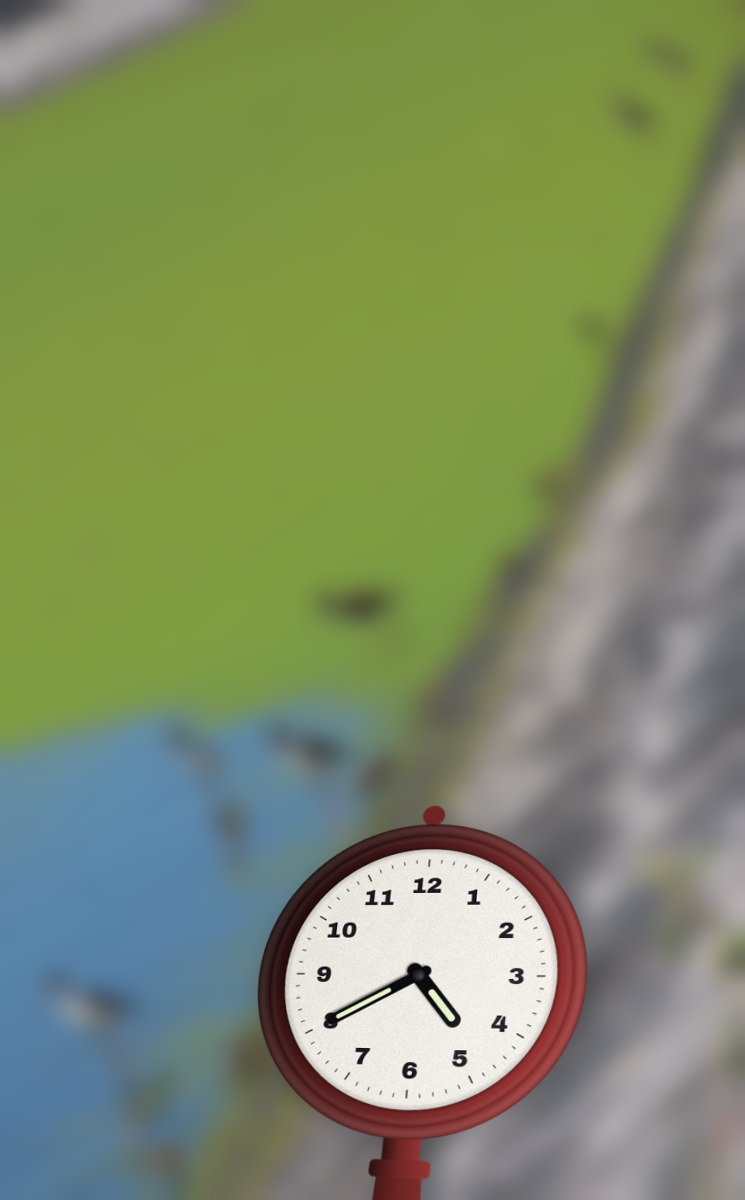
4:40
